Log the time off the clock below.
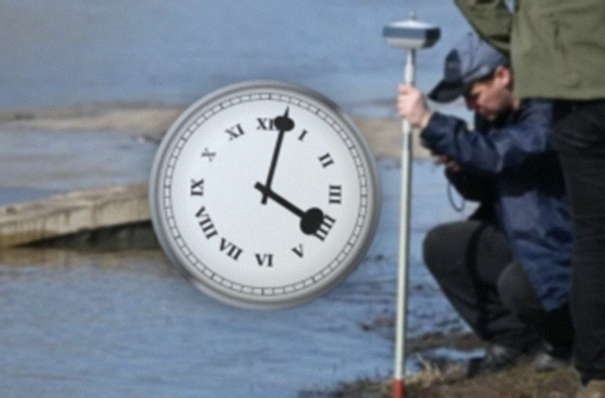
4:02
